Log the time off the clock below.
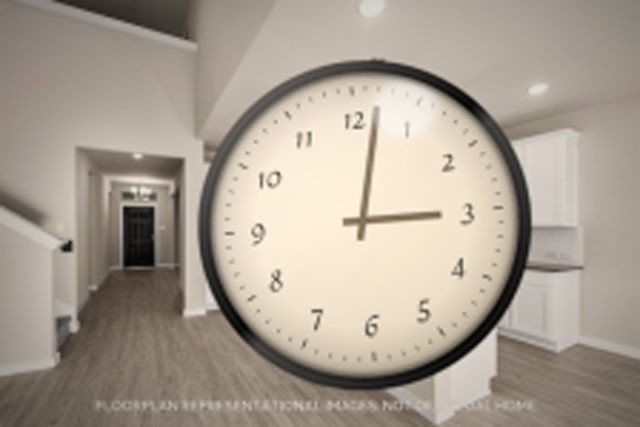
3:02
